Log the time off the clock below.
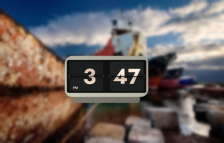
3:47
